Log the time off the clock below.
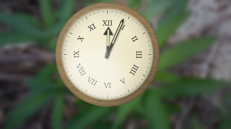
12:04
